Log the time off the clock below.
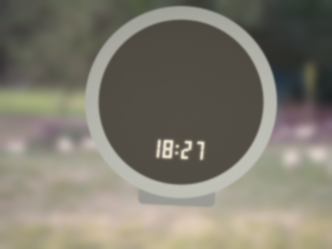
18:27
